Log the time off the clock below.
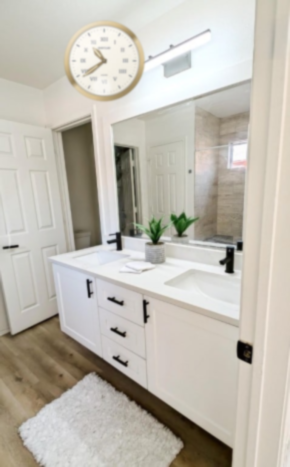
10:39
